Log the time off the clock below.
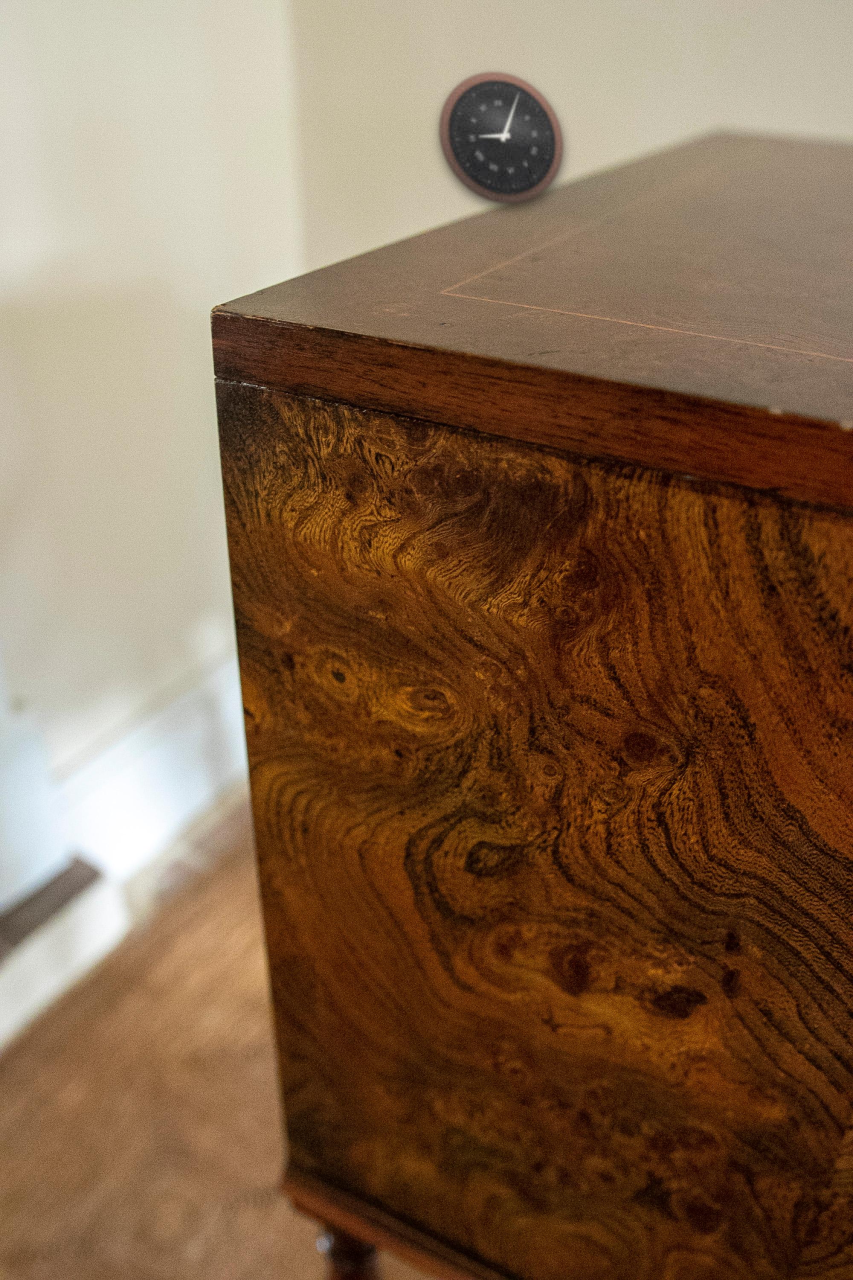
9:05
